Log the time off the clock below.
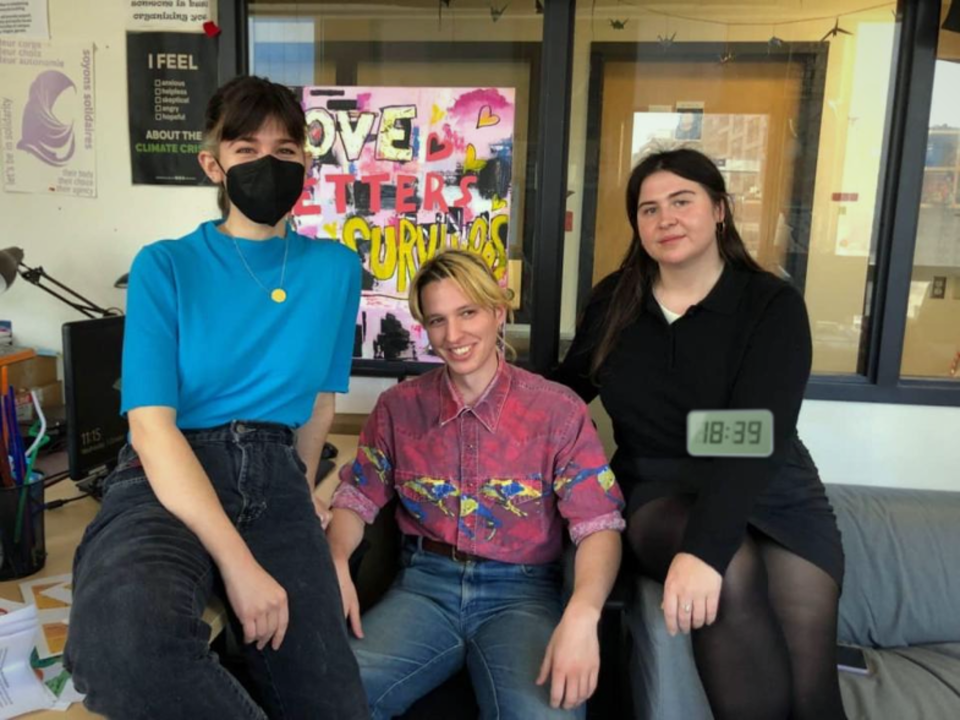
18:39
